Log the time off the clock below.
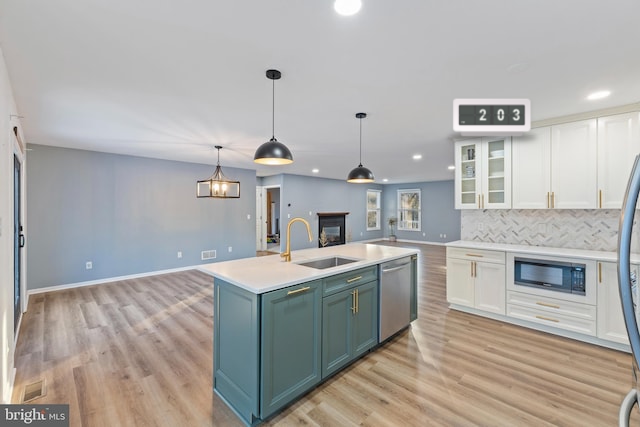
2:03
